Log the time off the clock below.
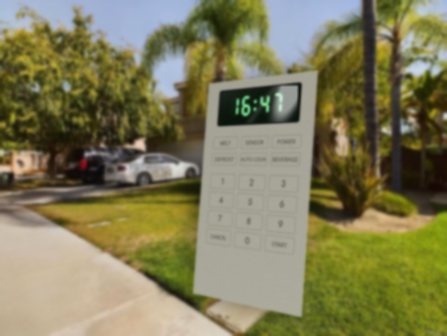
16:47
